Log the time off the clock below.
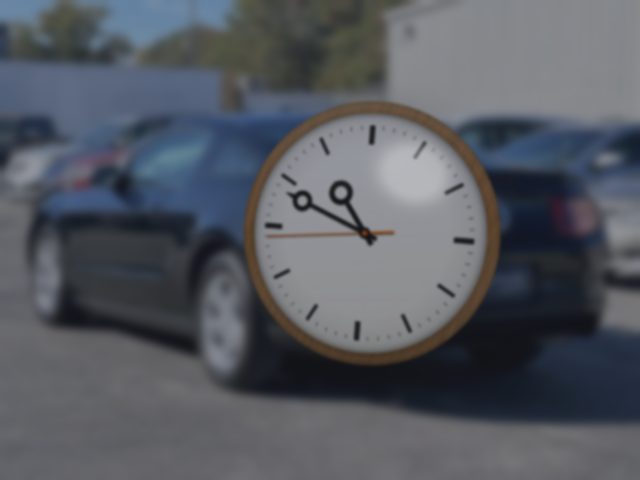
10:48:44
